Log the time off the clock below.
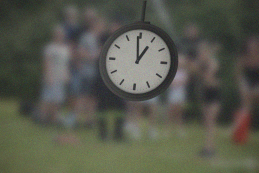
12:59
